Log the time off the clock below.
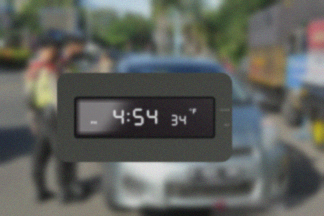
4:54
